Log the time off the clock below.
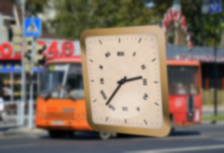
2:37
